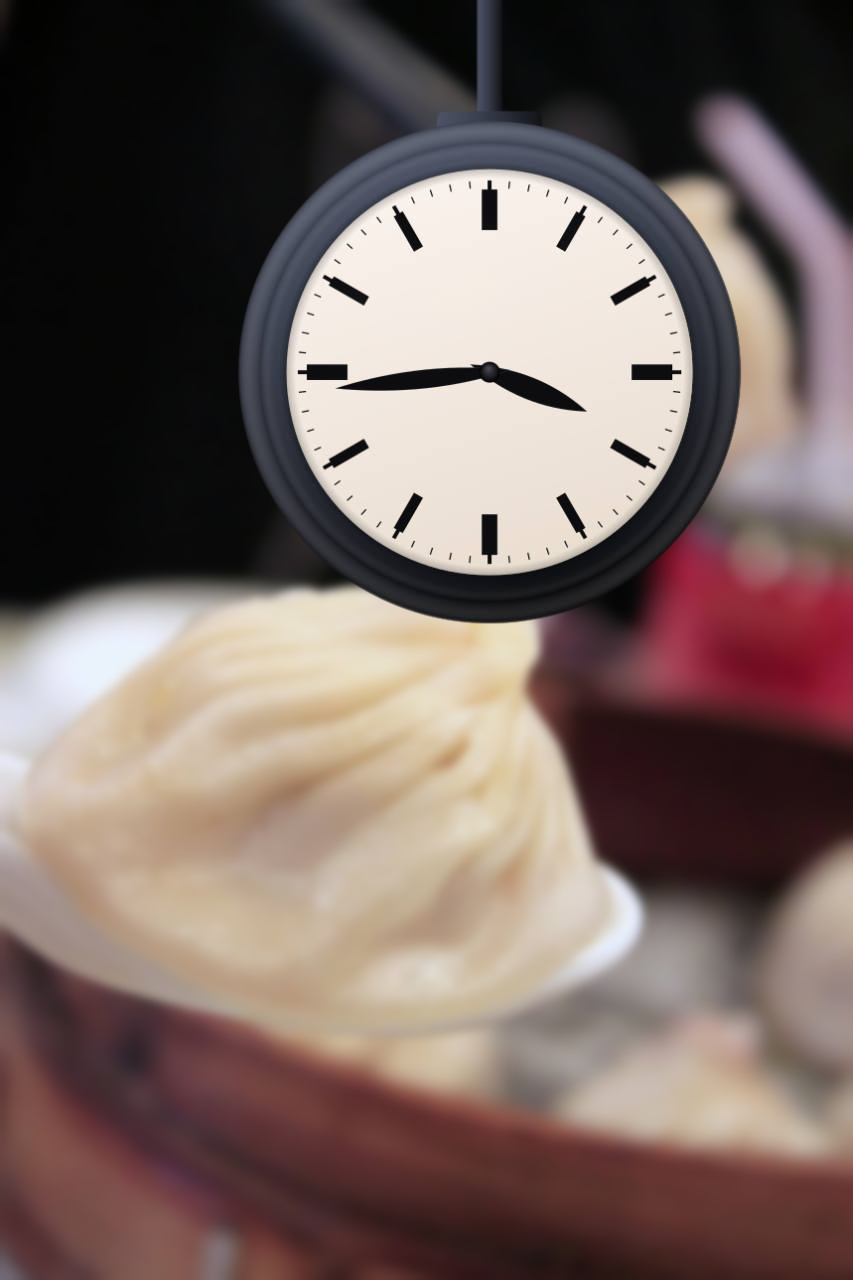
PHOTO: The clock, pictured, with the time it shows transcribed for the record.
3:44
